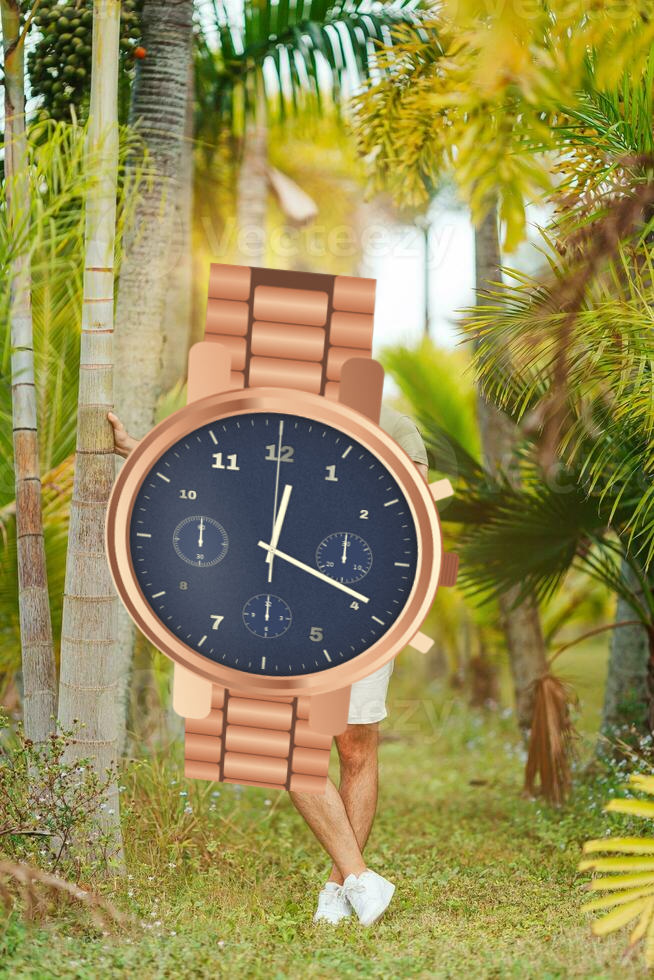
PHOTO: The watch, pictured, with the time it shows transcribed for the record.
12:19
